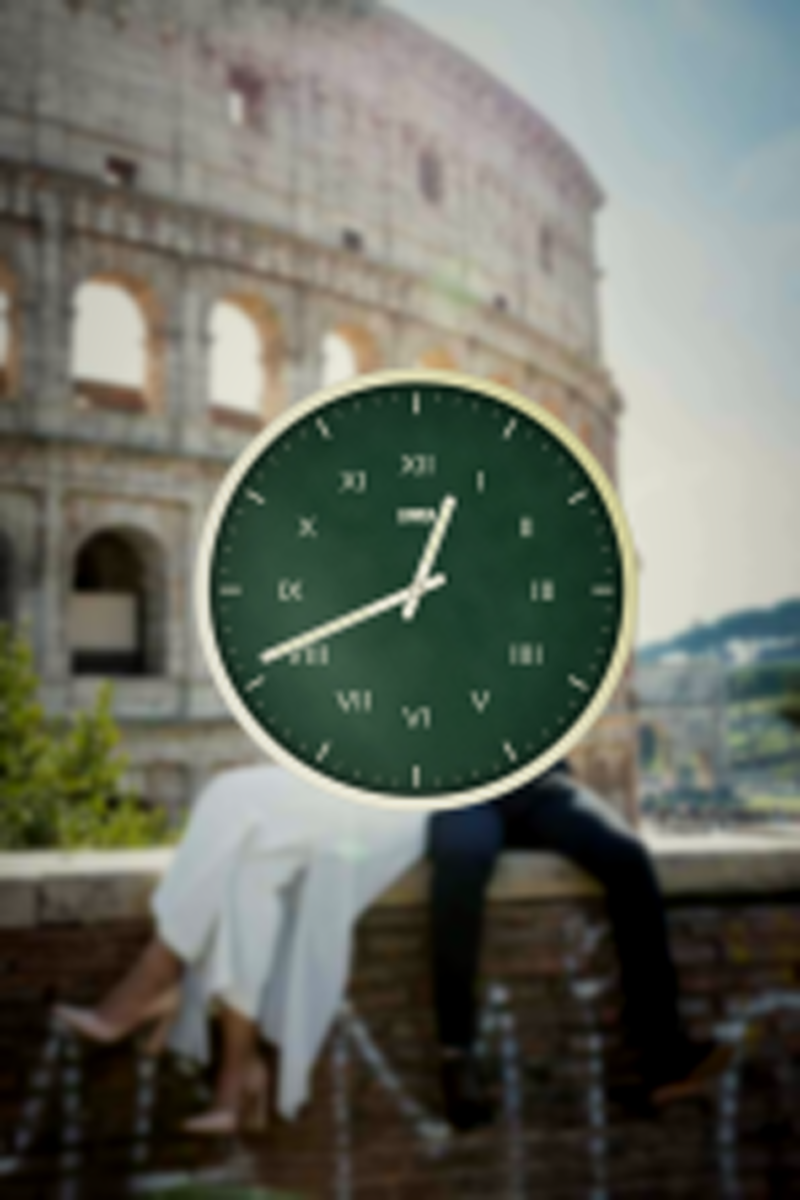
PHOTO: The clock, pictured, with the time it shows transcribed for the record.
12:41
